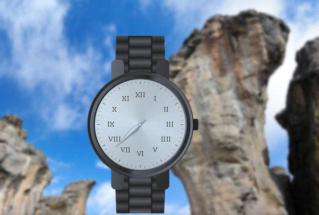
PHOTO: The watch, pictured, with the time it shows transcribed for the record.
7:38
